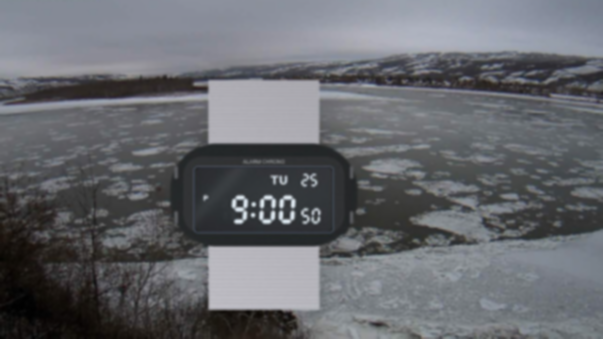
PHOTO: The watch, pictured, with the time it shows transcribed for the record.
9:00:50
